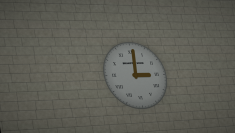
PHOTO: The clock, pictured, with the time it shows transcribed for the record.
3:01
